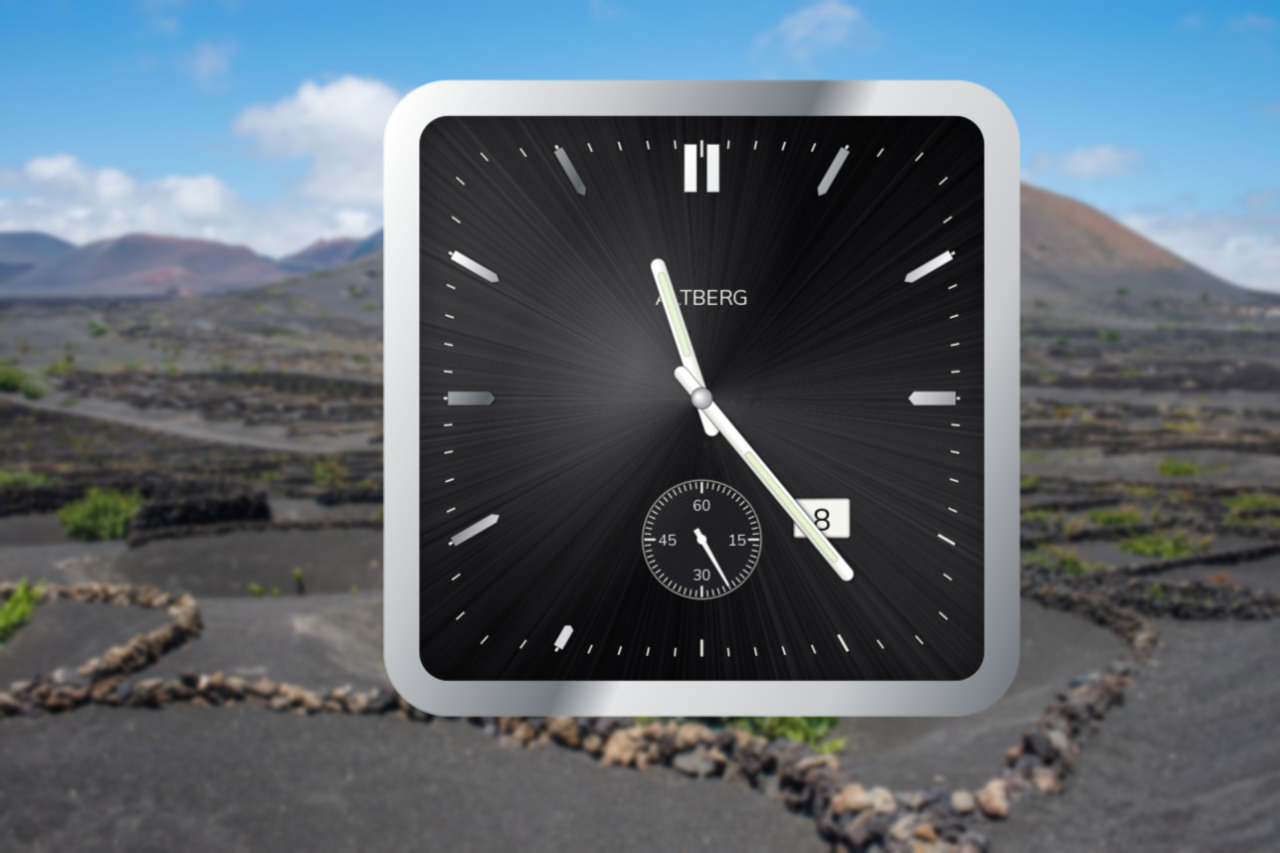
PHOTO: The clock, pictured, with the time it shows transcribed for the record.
11:23:25
